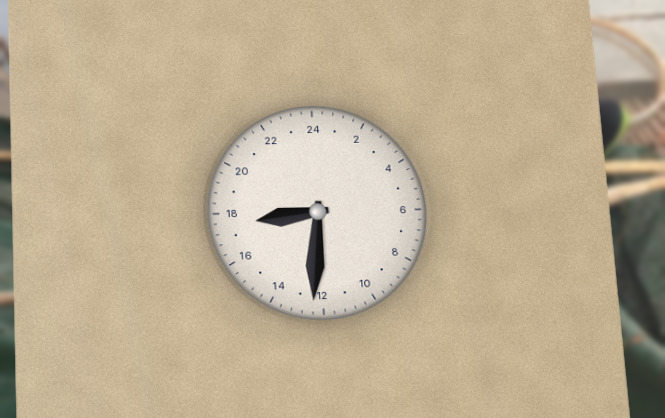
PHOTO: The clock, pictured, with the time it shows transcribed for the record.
17:31
